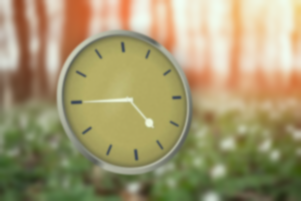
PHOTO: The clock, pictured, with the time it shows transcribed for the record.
4:45
